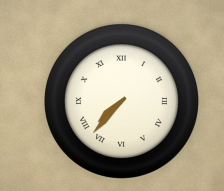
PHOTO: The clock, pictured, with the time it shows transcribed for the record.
7:37
